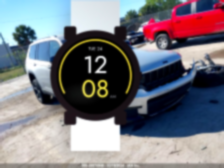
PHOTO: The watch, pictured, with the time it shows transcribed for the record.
12:08
